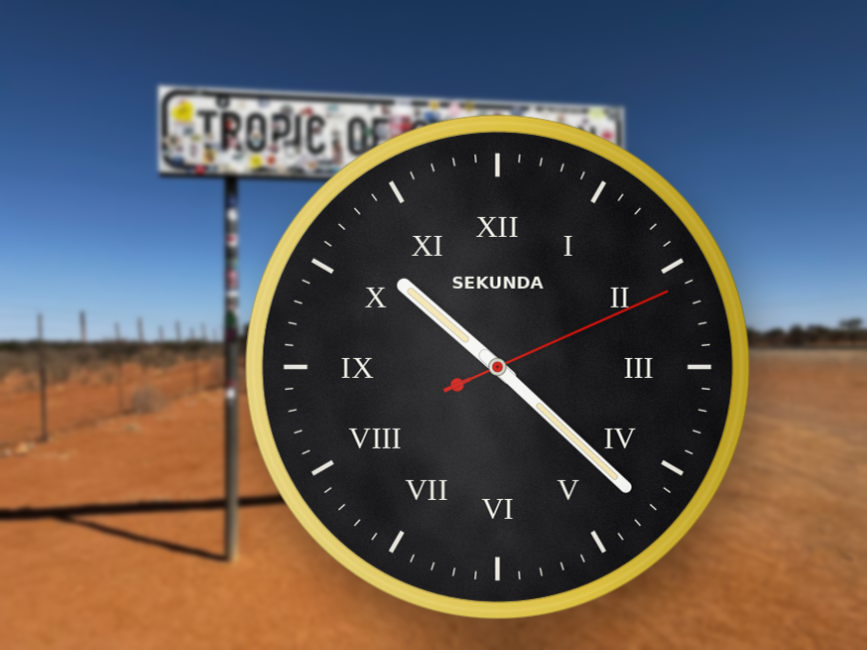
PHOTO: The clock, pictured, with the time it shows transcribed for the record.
10:22:11
